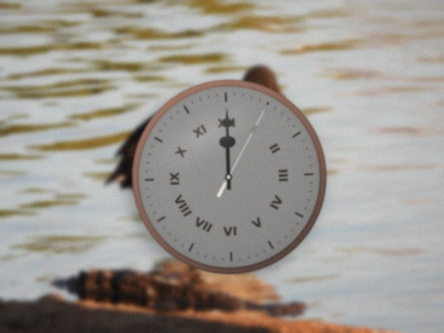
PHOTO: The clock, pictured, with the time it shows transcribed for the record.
12:00:05
